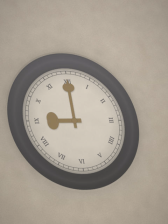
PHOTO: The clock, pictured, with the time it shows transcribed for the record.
9:00
